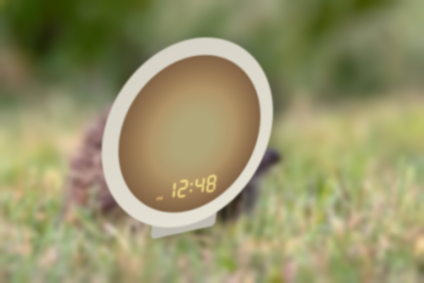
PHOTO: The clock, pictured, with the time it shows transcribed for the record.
12:48
